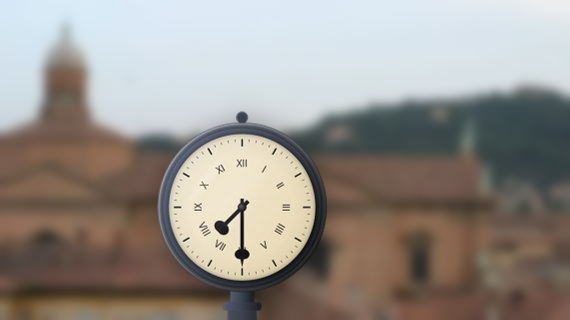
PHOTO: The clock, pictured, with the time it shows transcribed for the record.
7:30
